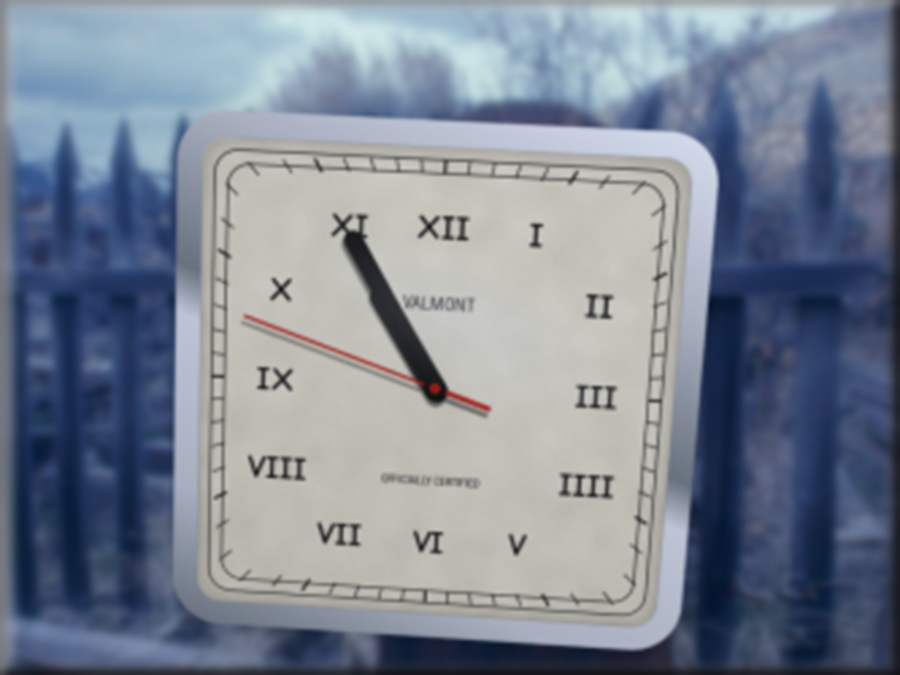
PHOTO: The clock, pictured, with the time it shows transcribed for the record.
10:54:48
